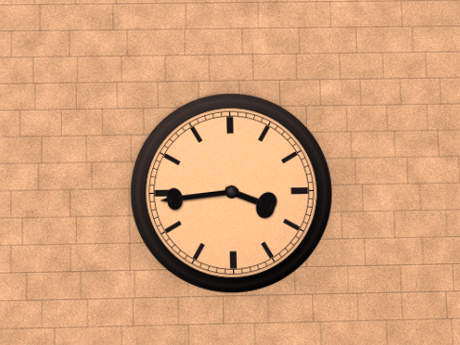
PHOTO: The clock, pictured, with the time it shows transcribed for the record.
3:44
